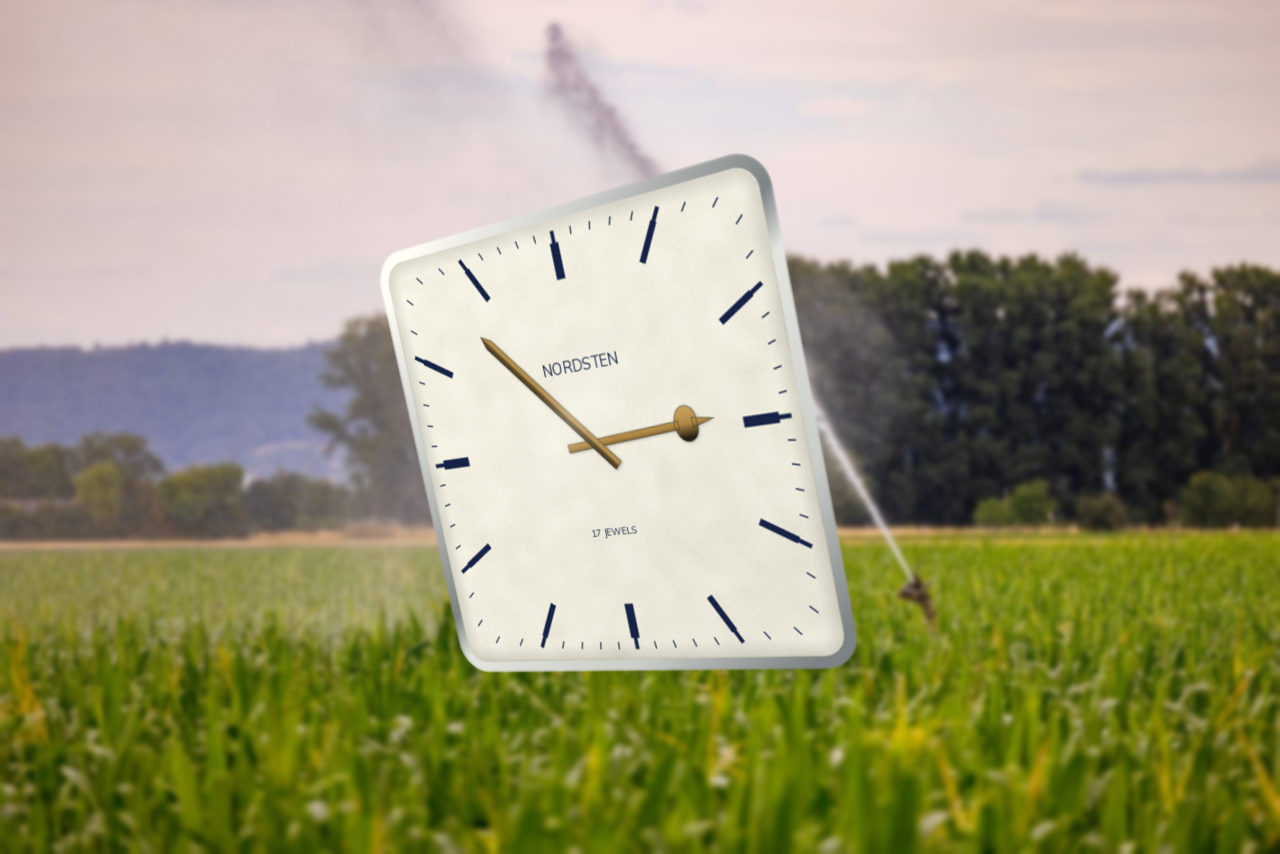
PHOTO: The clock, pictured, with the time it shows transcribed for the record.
2:53
